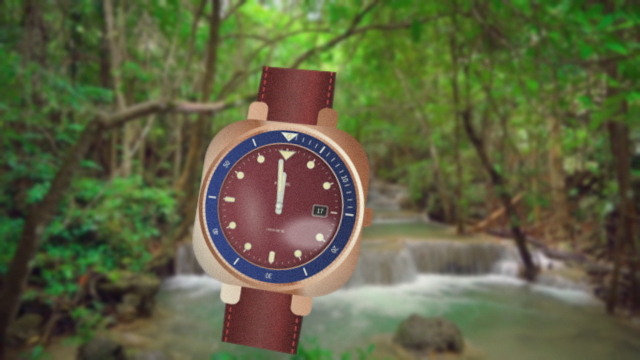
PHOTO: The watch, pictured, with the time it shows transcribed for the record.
11:59
